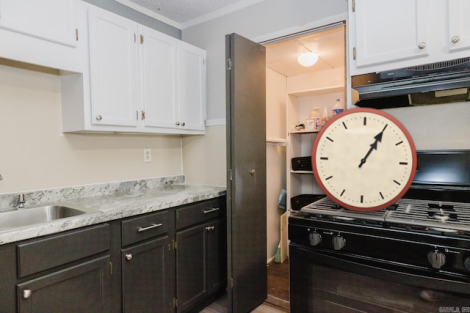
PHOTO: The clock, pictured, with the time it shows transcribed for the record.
1:05
